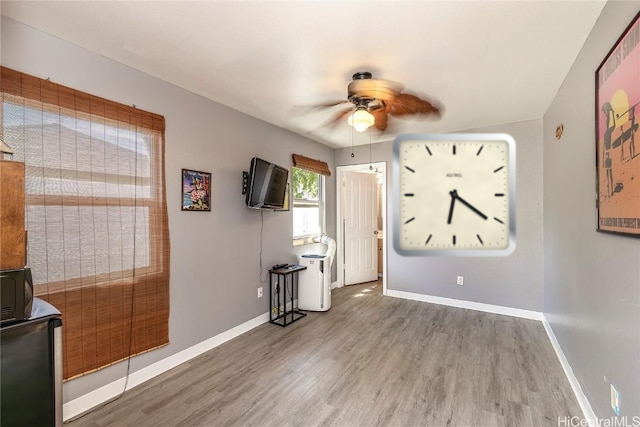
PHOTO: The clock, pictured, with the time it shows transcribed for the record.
6:21
